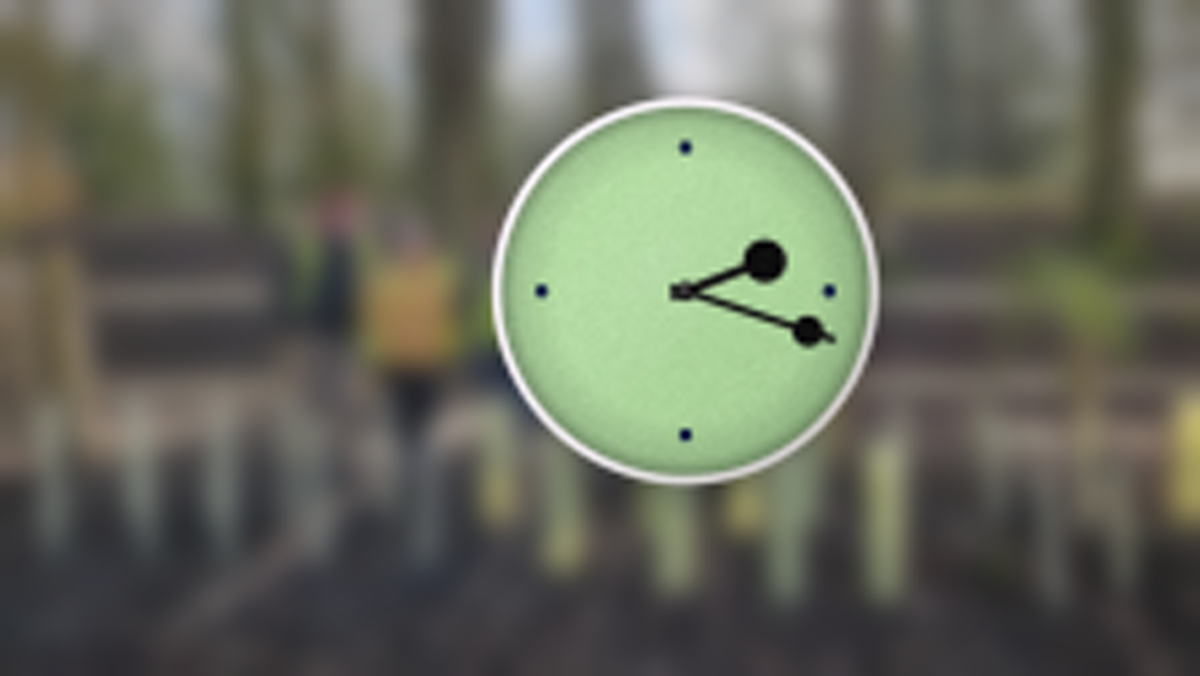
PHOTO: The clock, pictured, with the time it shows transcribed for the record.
2:18
